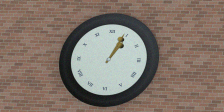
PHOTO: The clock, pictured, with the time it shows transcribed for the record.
1:04
